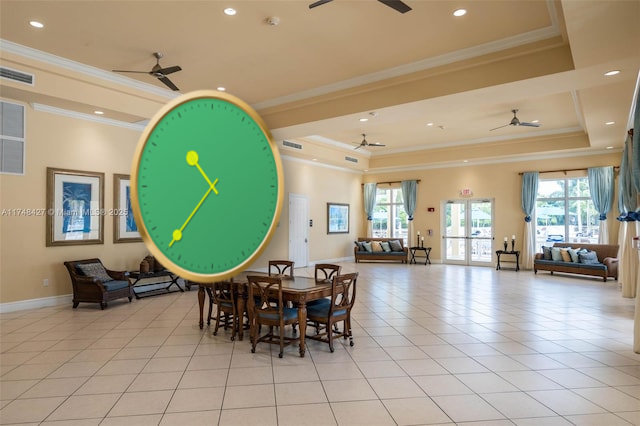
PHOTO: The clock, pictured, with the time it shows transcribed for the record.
10:37
